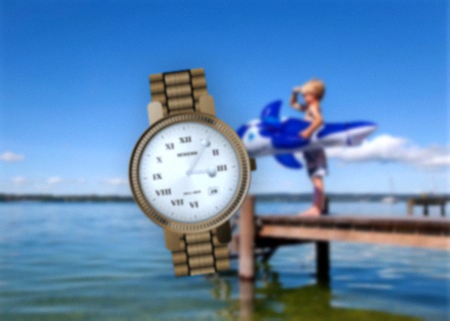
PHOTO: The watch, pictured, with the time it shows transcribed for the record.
3:06
